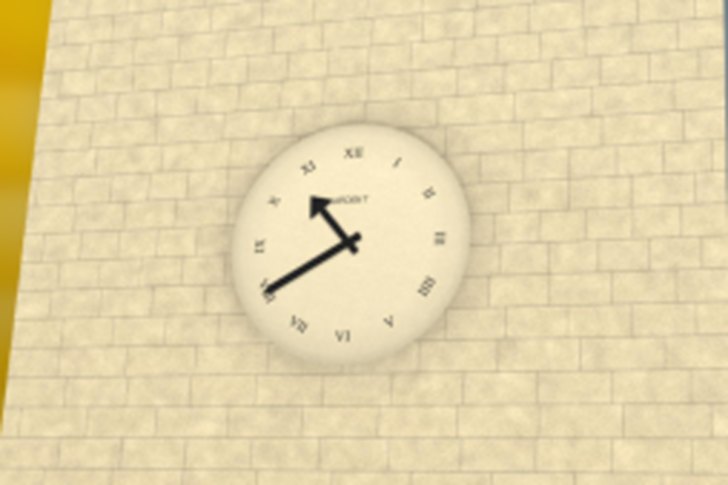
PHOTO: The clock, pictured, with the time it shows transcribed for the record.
10:40
